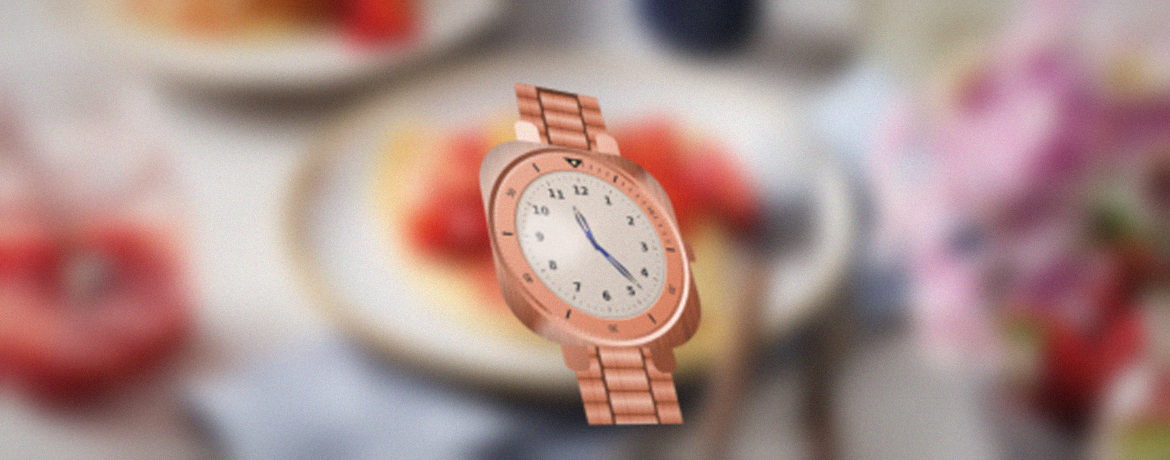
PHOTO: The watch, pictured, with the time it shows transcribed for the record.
11:23
